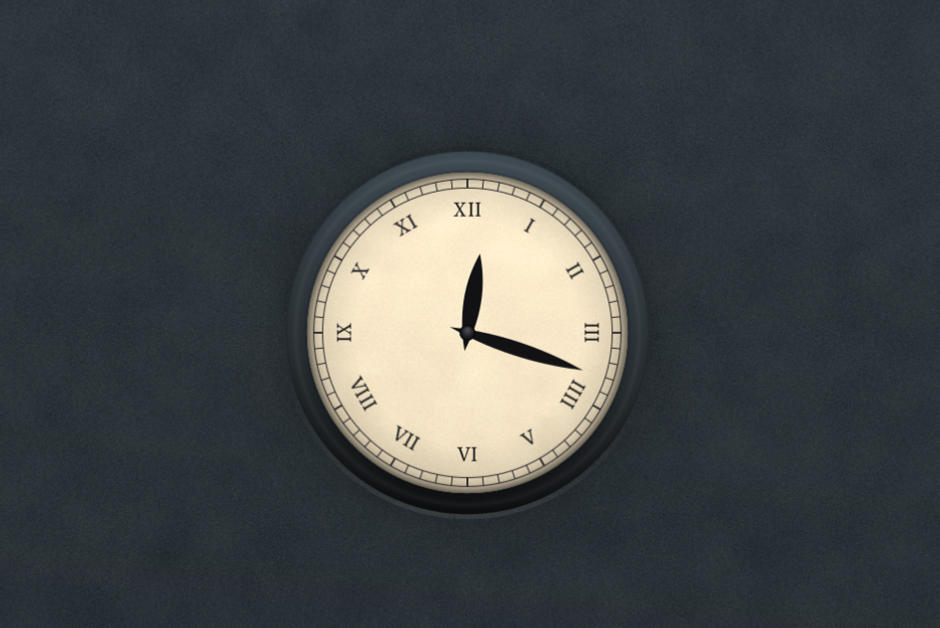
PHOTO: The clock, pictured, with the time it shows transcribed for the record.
12:18
